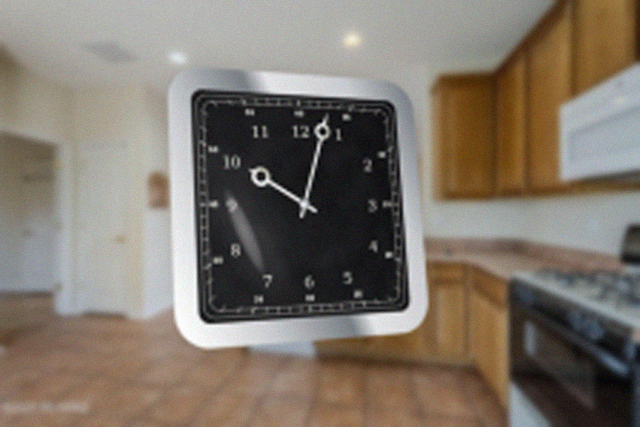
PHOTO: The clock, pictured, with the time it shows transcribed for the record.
10:03
